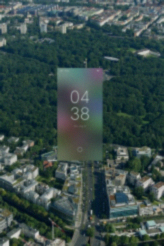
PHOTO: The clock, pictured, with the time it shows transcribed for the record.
4:38
